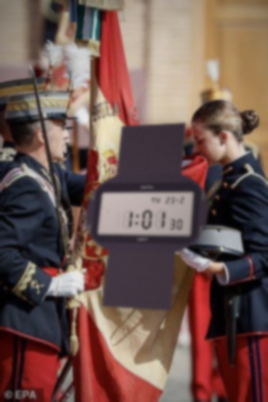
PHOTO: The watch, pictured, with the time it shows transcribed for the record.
1:01
